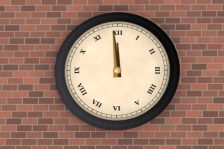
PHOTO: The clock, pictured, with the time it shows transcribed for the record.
11:59
